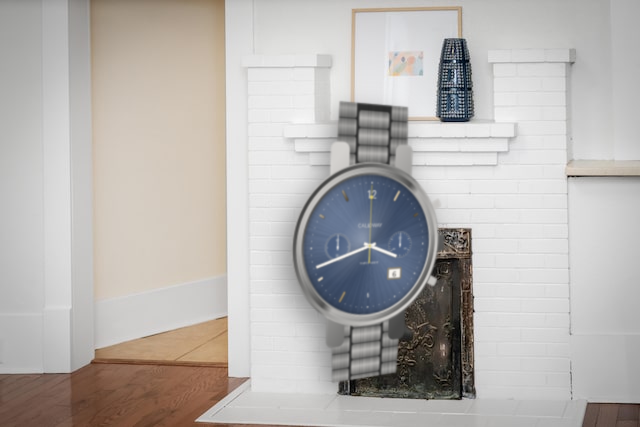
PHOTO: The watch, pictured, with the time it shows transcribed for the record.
3:42
